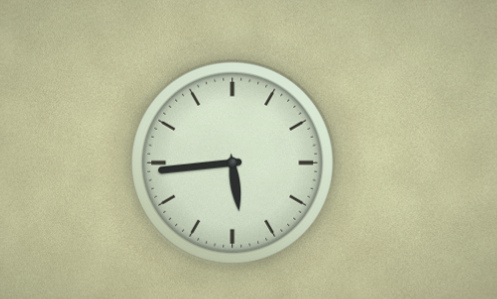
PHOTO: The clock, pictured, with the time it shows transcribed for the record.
5:44
